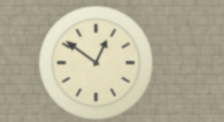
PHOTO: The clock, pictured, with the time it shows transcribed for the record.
12:51
